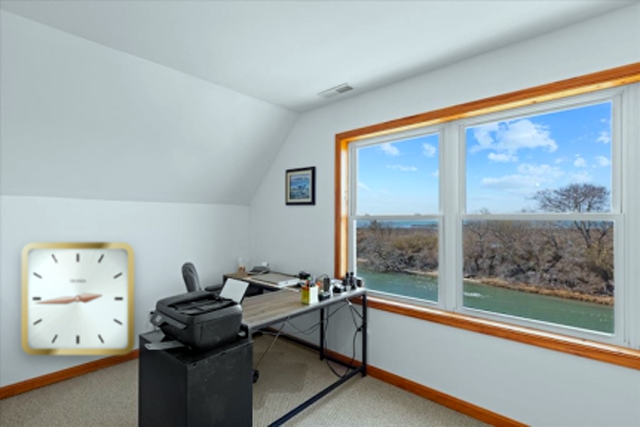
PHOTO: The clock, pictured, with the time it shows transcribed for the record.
2:44
